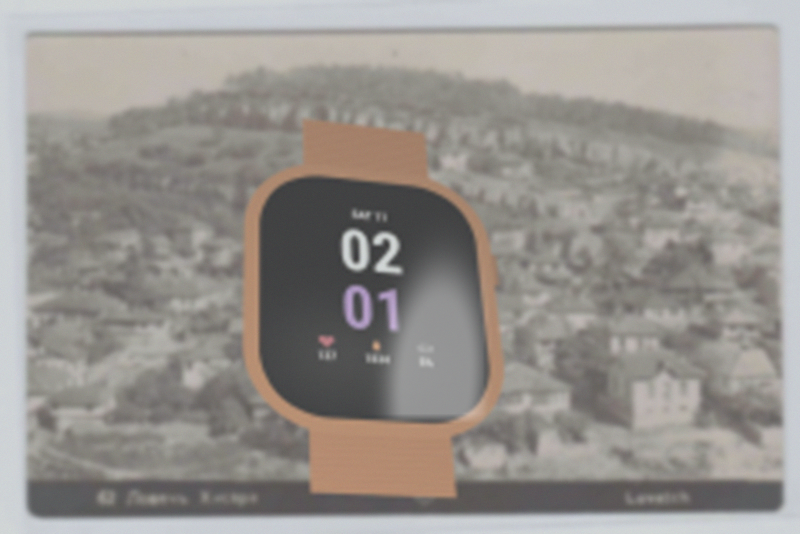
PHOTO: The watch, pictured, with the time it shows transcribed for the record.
2:01
